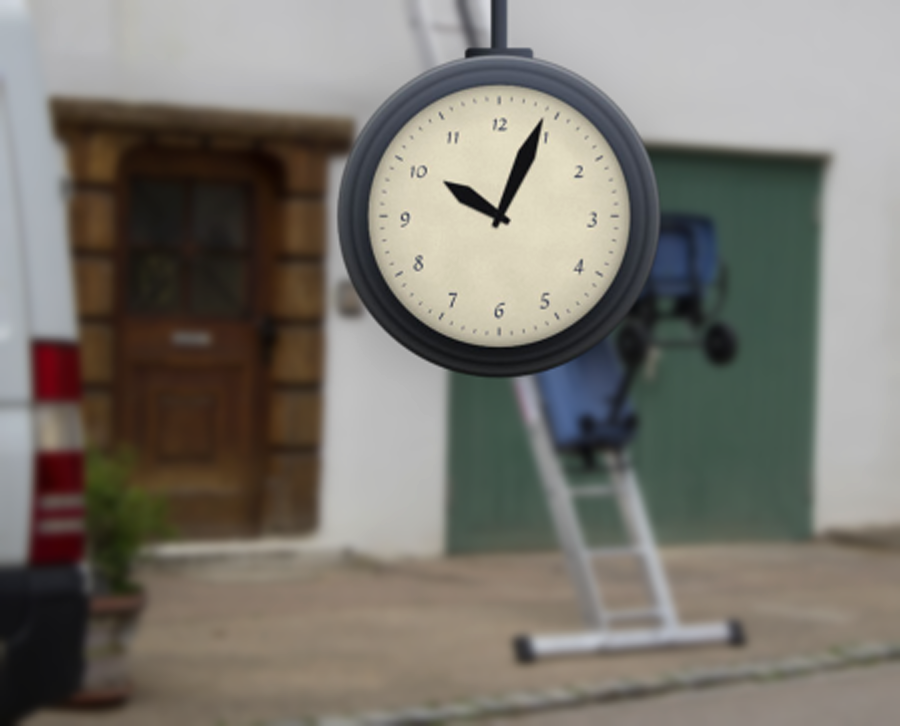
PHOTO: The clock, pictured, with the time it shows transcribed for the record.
10:04
